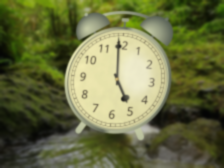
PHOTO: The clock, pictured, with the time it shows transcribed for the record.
4:59
